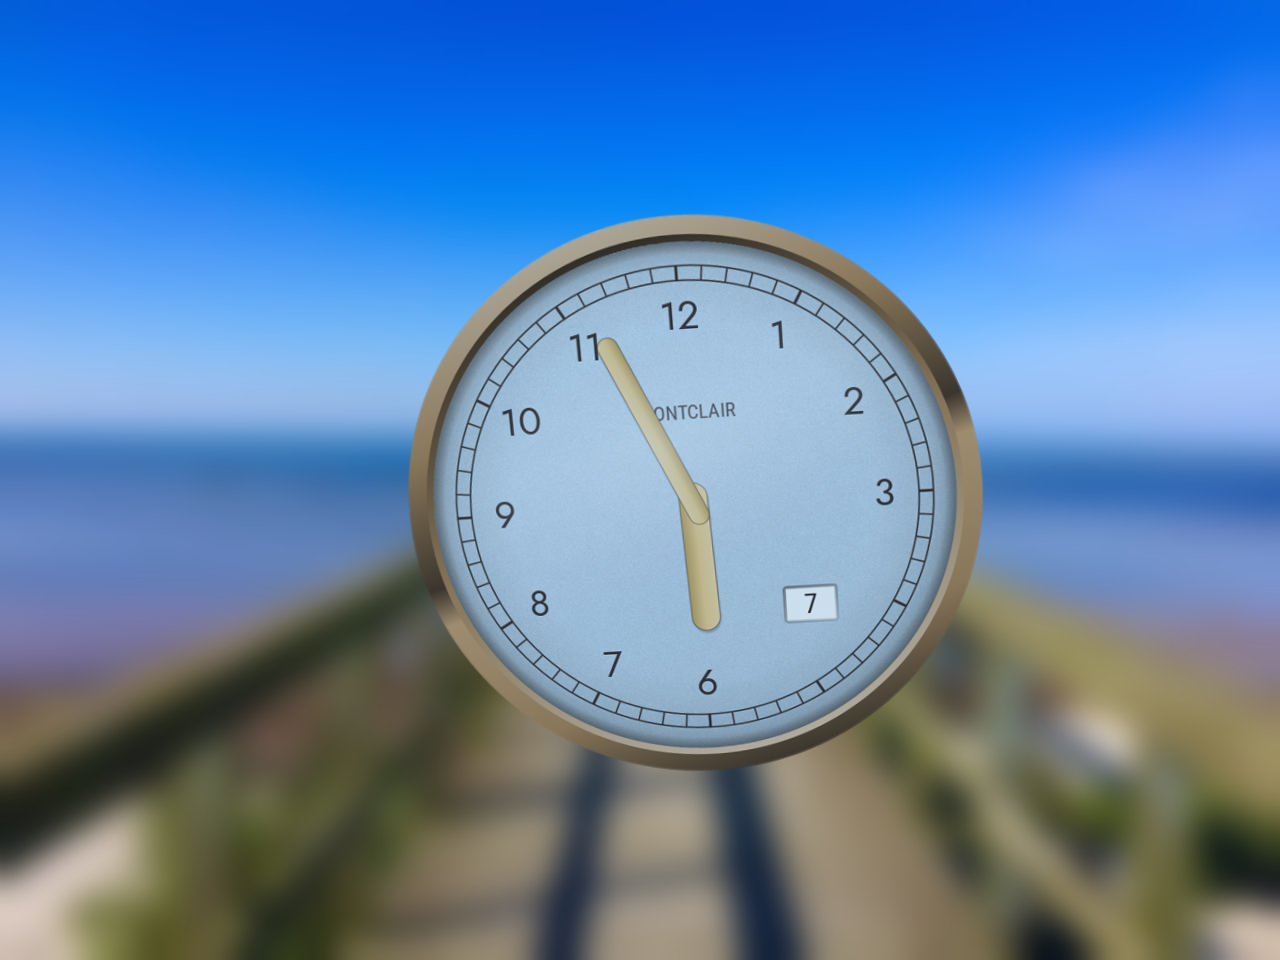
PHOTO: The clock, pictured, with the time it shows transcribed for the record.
5:56
